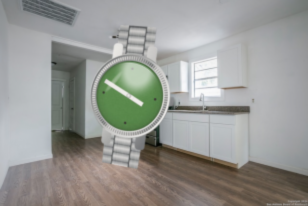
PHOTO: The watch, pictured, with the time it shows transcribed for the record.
3:49
